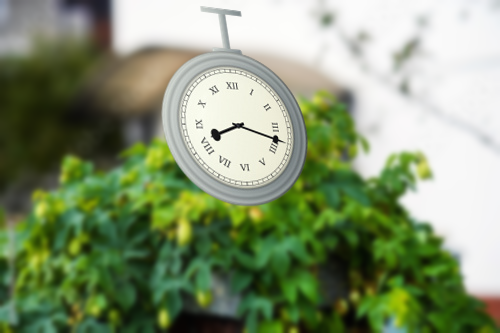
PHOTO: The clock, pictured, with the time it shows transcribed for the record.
8:18
